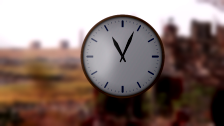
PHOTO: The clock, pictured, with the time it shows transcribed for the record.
11:04
